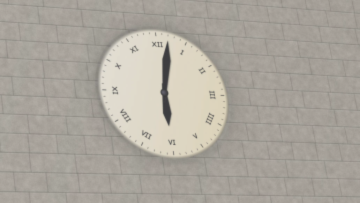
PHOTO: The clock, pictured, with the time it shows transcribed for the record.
6:02
